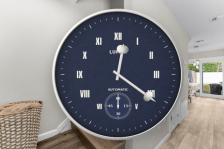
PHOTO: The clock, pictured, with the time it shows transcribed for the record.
12:21
